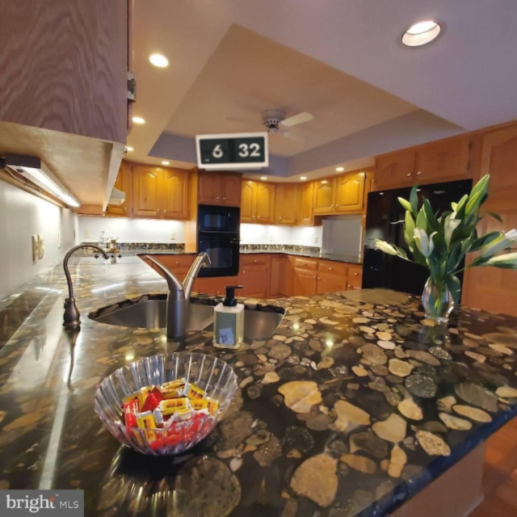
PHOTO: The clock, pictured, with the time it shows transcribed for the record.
6:32
